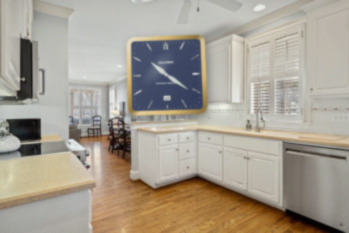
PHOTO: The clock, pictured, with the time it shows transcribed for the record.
10:21
